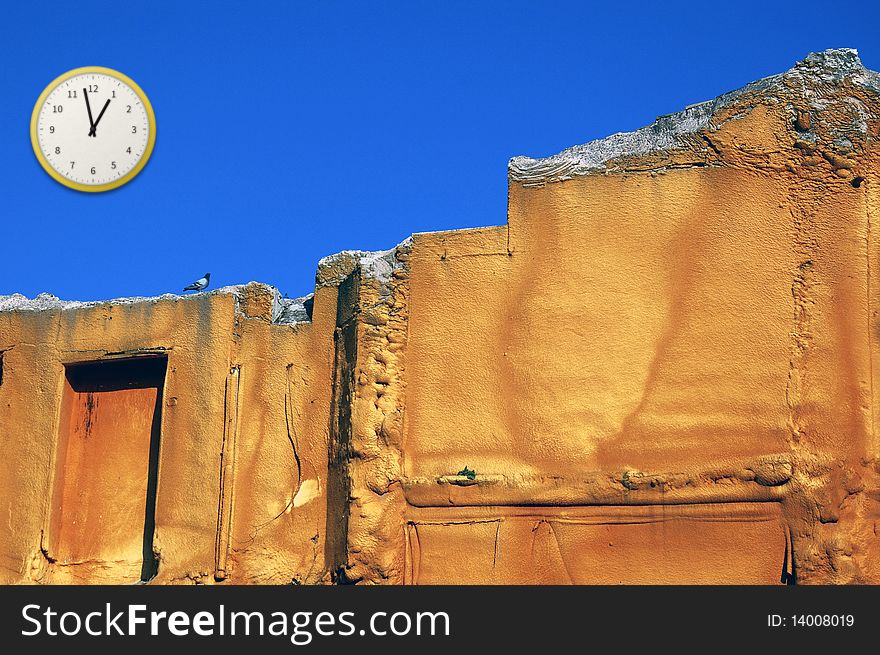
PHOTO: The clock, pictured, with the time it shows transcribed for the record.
12:58
